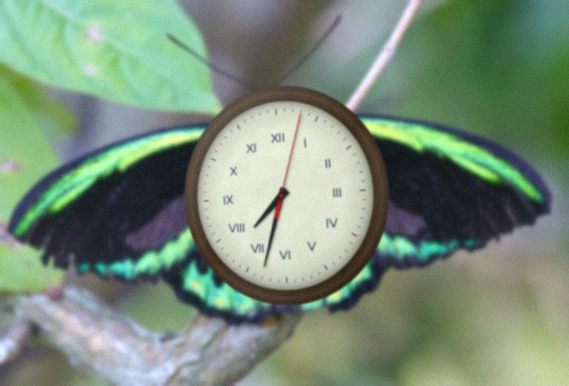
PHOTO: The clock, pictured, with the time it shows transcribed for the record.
7:33:03
